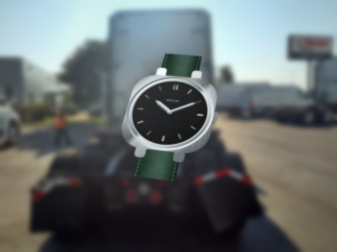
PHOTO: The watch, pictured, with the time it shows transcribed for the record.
10:10
